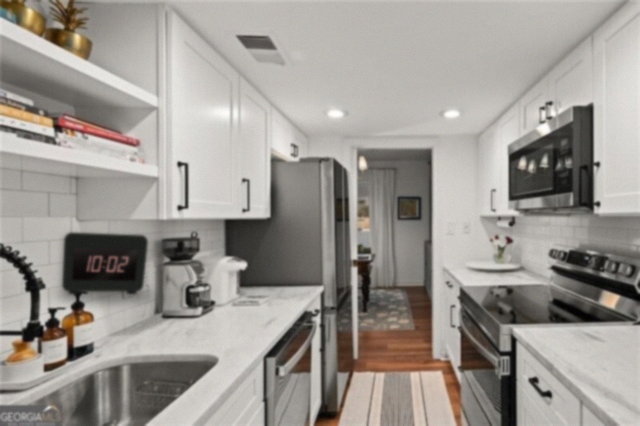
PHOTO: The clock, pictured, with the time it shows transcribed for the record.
10:02
